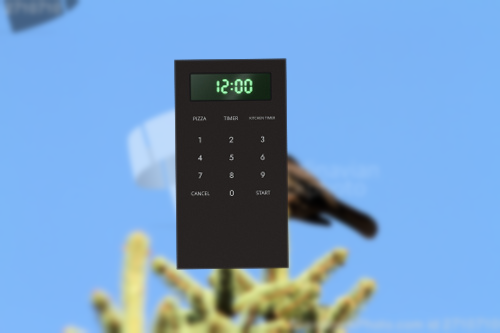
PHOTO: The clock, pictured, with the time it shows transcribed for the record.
12:00
